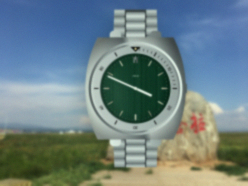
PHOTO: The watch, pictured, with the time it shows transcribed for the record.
3:49
